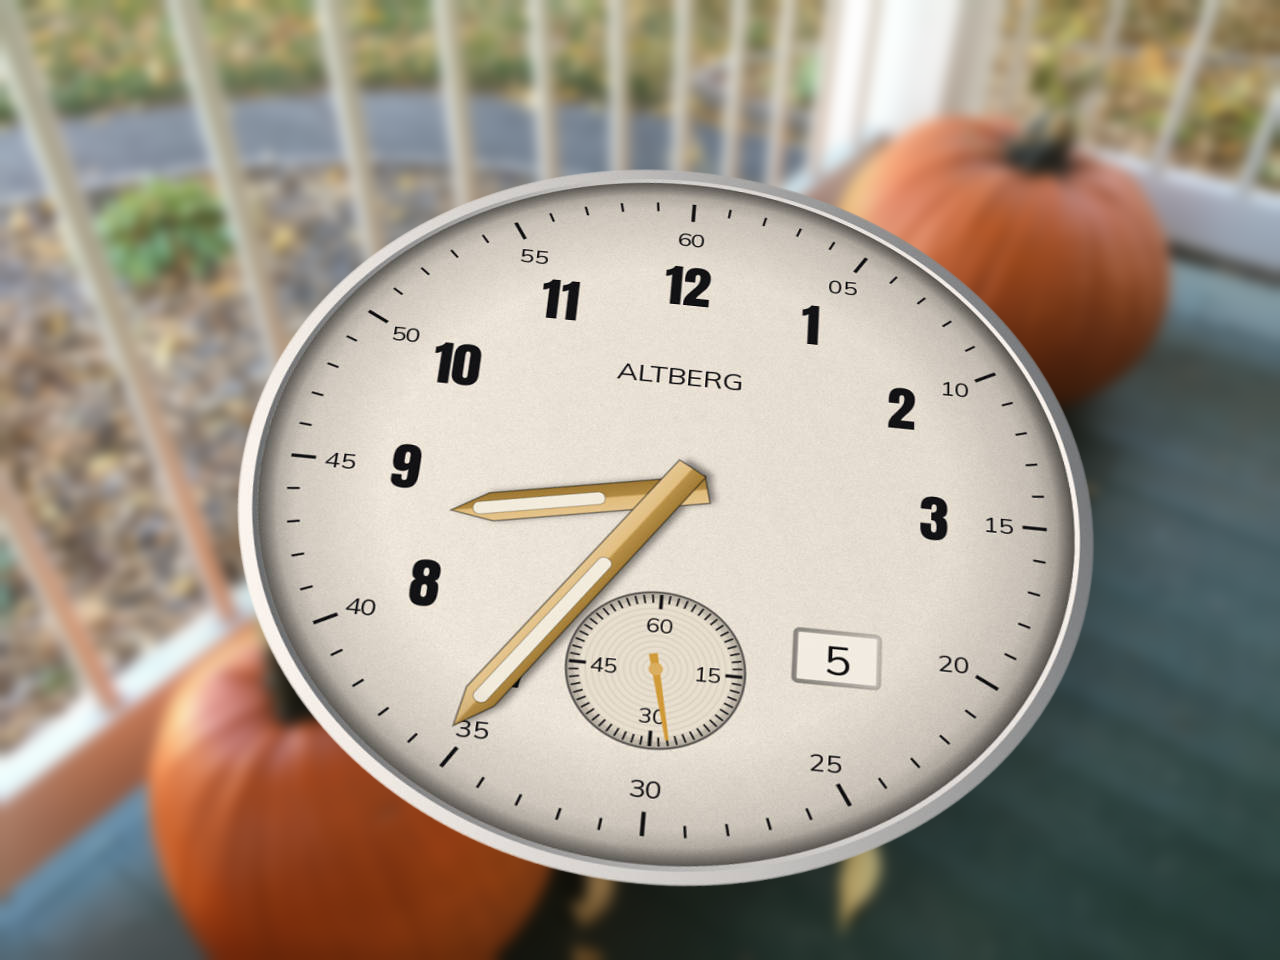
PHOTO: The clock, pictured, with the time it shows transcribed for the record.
8:35:28
